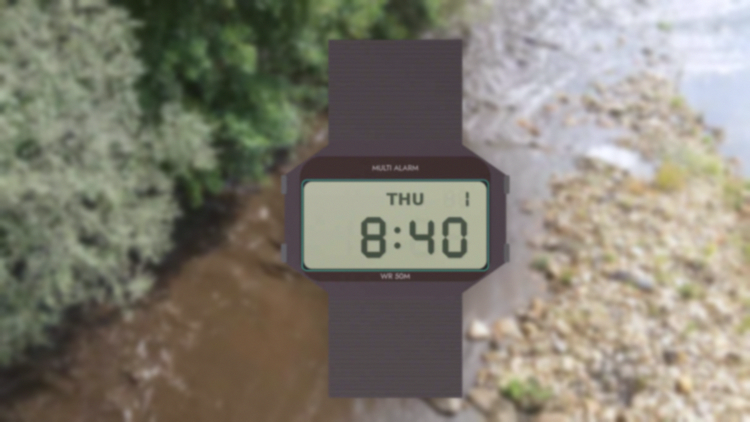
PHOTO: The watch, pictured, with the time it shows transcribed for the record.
8:40
